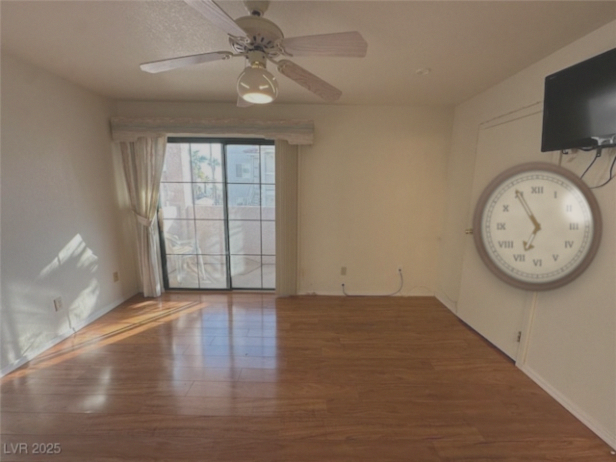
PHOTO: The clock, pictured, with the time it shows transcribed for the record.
6:55
